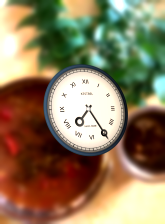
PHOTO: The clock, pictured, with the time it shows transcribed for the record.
7:25
